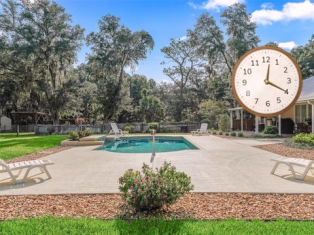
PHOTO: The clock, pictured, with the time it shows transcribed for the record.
12:20
